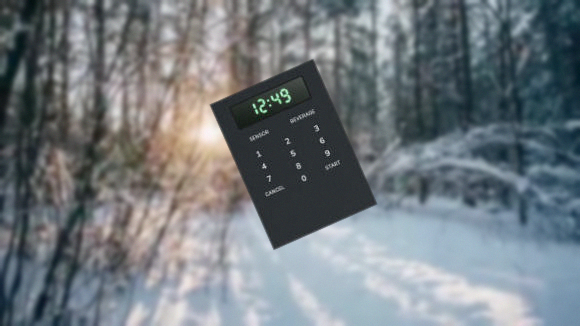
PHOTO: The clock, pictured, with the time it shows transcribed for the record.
12:49
